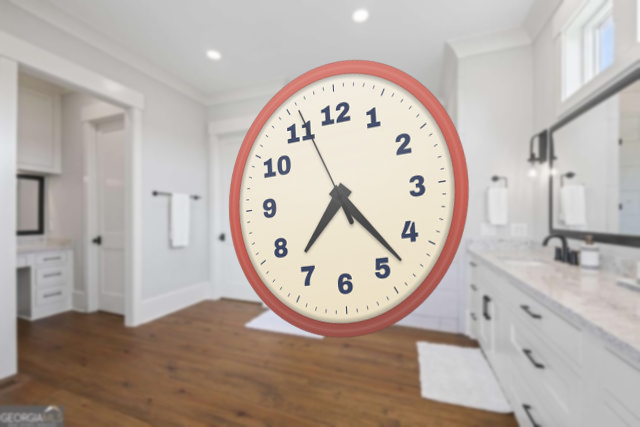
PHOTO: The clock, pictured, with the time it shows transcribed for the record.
7:22:56
